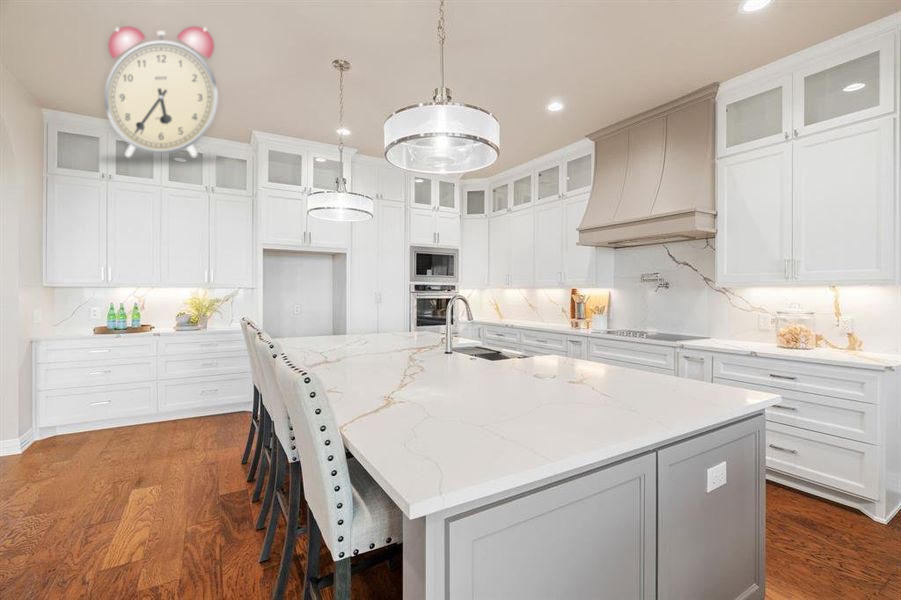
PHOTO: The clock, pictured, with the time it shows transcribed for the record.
5:36
